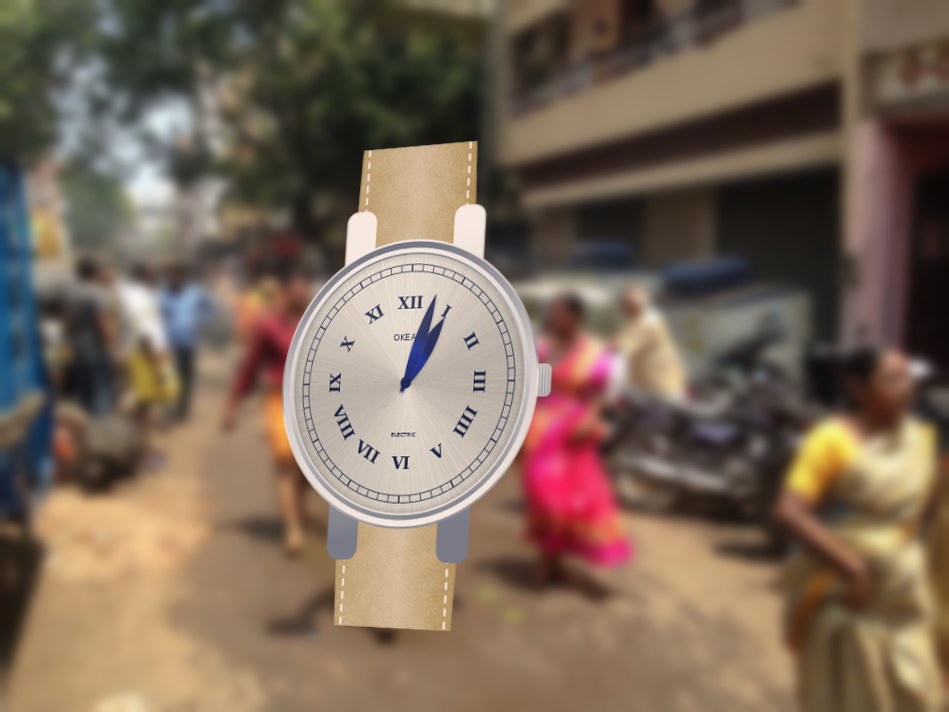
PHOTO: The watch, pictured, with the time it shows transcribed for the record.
1:03
